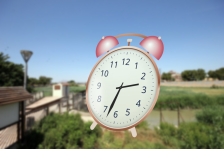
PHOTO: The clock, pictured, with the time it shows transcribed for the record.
2:33
